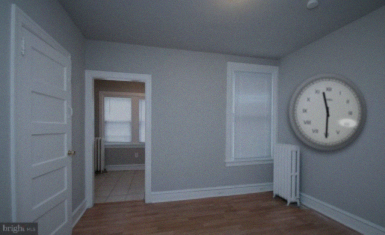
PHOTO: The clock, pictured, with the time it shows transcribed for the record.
11:30
